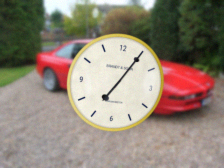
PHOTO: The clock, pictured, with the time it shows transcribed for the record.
7:05
